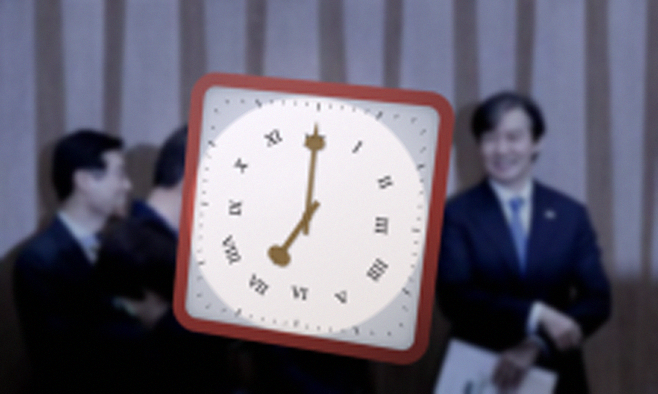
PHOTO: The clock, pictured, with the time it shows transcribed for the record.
7:00
